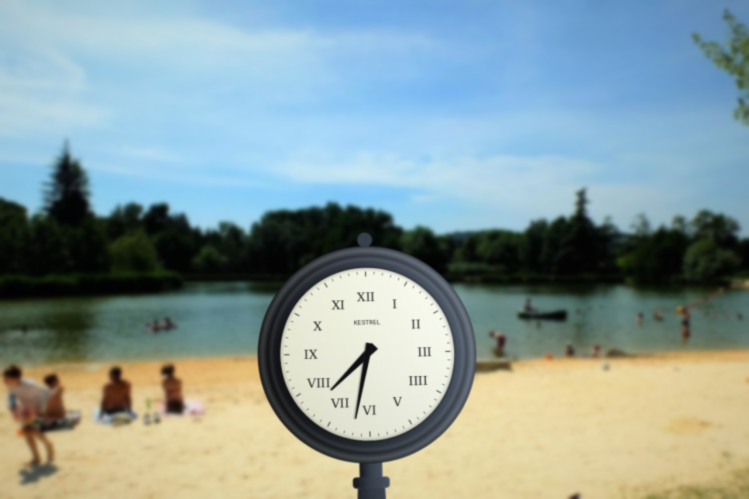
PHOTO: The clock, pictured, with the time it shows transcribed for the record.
7:32
